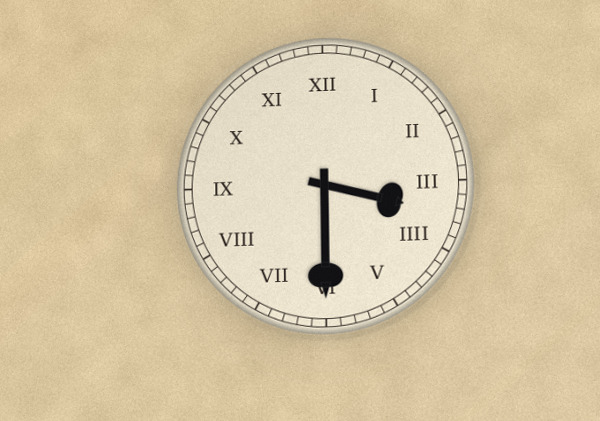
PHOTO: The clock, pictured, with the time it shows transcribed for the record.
3:30
